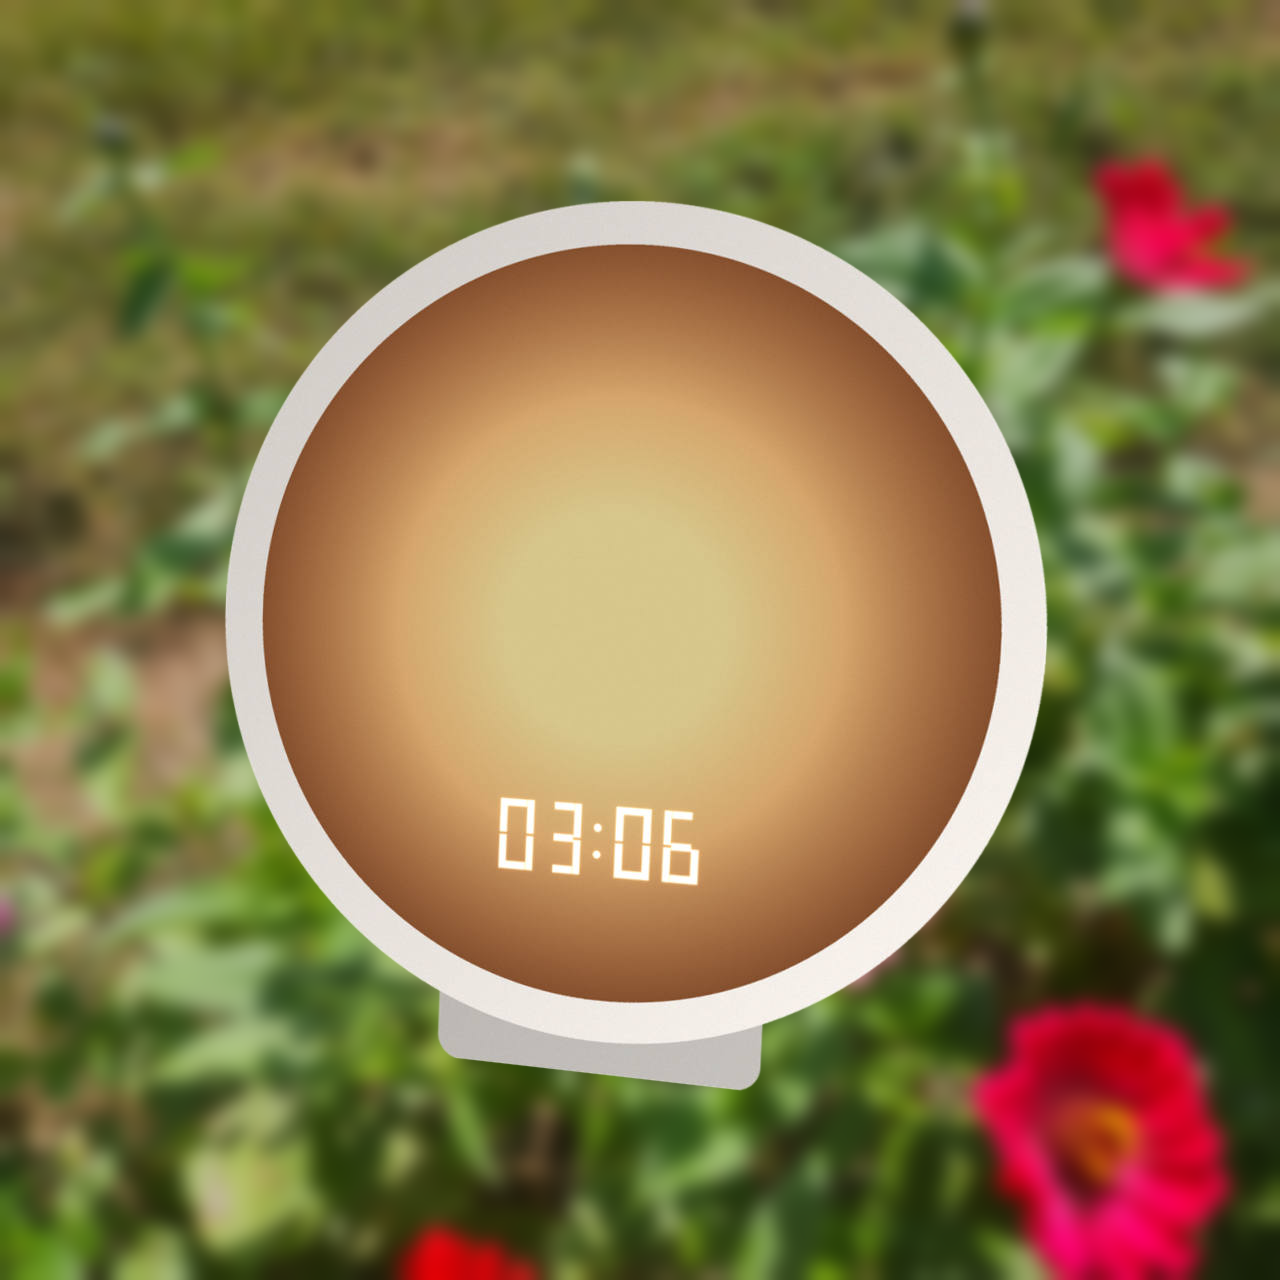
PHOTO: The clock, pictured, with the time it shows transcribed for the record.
3:06
